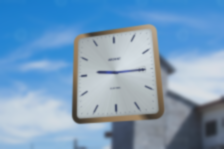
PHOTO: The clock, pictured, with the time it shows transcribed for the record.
9:15
